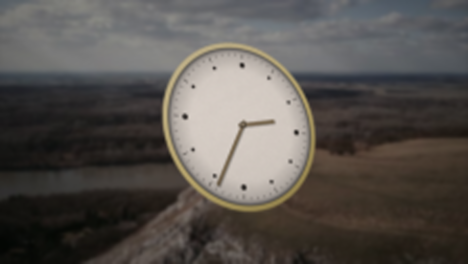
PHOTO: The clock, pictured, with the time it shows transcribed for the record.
2:34
